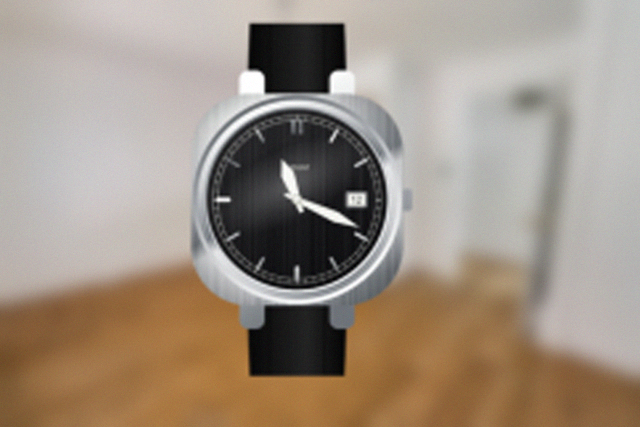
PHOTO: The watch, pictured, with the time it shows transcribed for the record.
11:19
